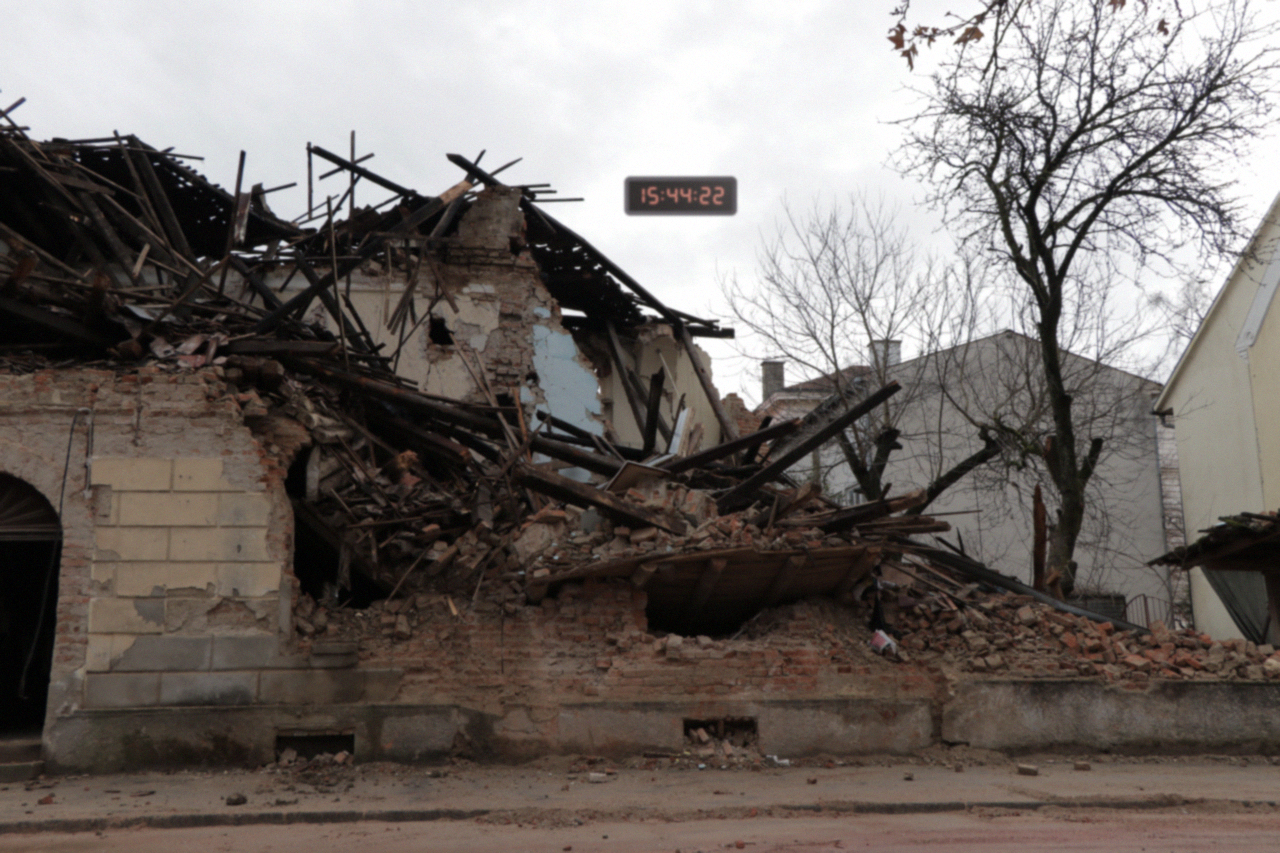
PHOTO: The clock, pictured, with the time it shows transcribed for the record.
15:44:22
